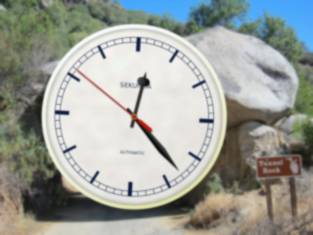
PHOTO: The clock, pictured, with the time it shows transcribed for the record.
12:22:51
